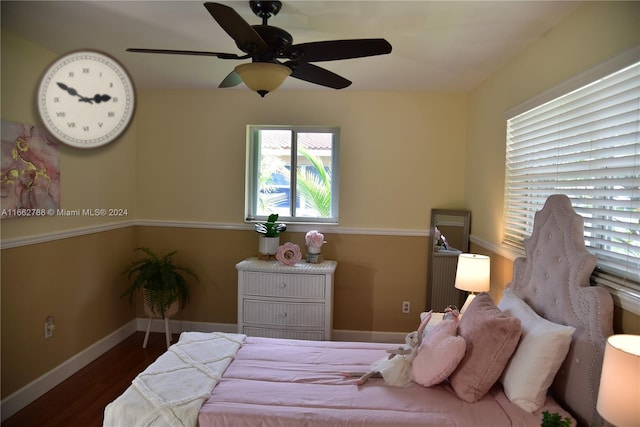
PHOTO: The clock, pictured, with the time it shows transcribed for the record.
2:50
